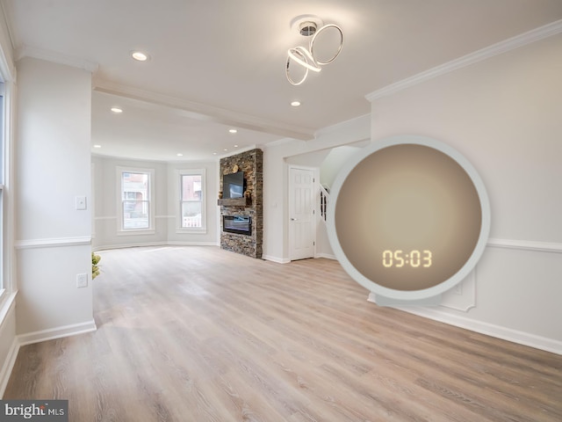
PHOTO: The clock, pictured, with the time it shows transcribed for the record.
5:03
